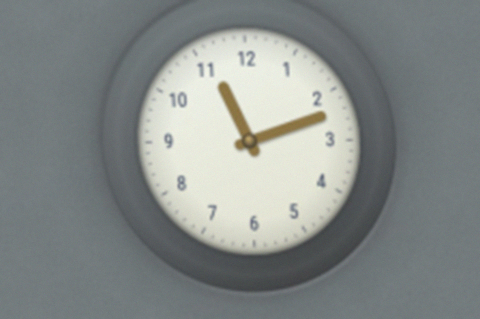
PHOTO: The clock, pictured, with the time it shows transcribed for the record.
11:12
